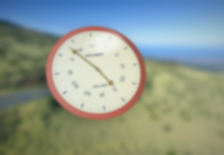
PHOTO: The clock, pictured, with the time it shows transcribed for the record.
4:53
